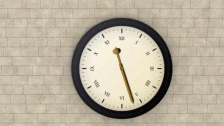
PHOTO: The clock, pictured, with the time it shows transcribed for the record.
11:27
